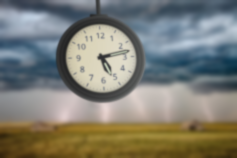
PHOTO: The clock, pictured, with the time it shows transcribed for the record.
5:13
